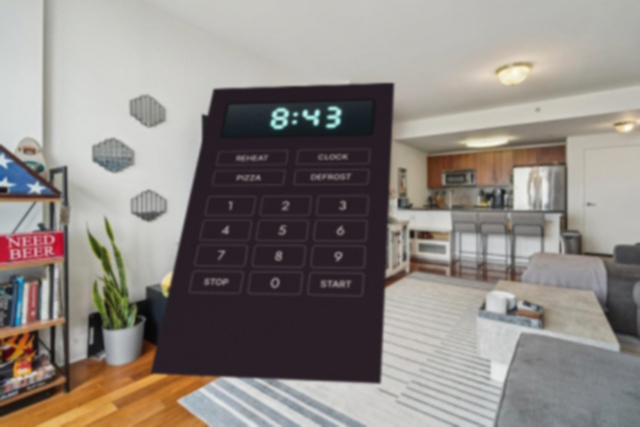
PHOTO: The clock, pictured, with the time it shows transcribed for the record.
8:43
